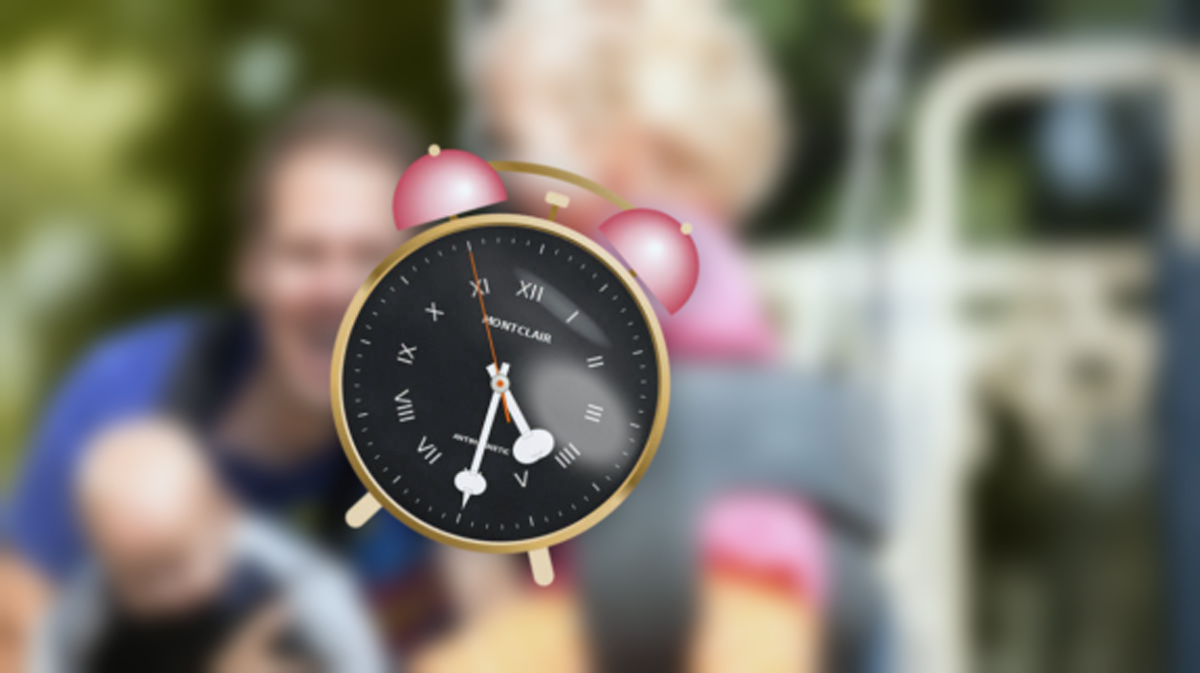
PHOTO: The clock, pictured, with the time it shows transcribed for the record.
4:29:55
